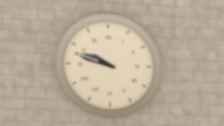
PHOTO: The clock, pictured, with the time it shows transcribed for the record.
9:48
